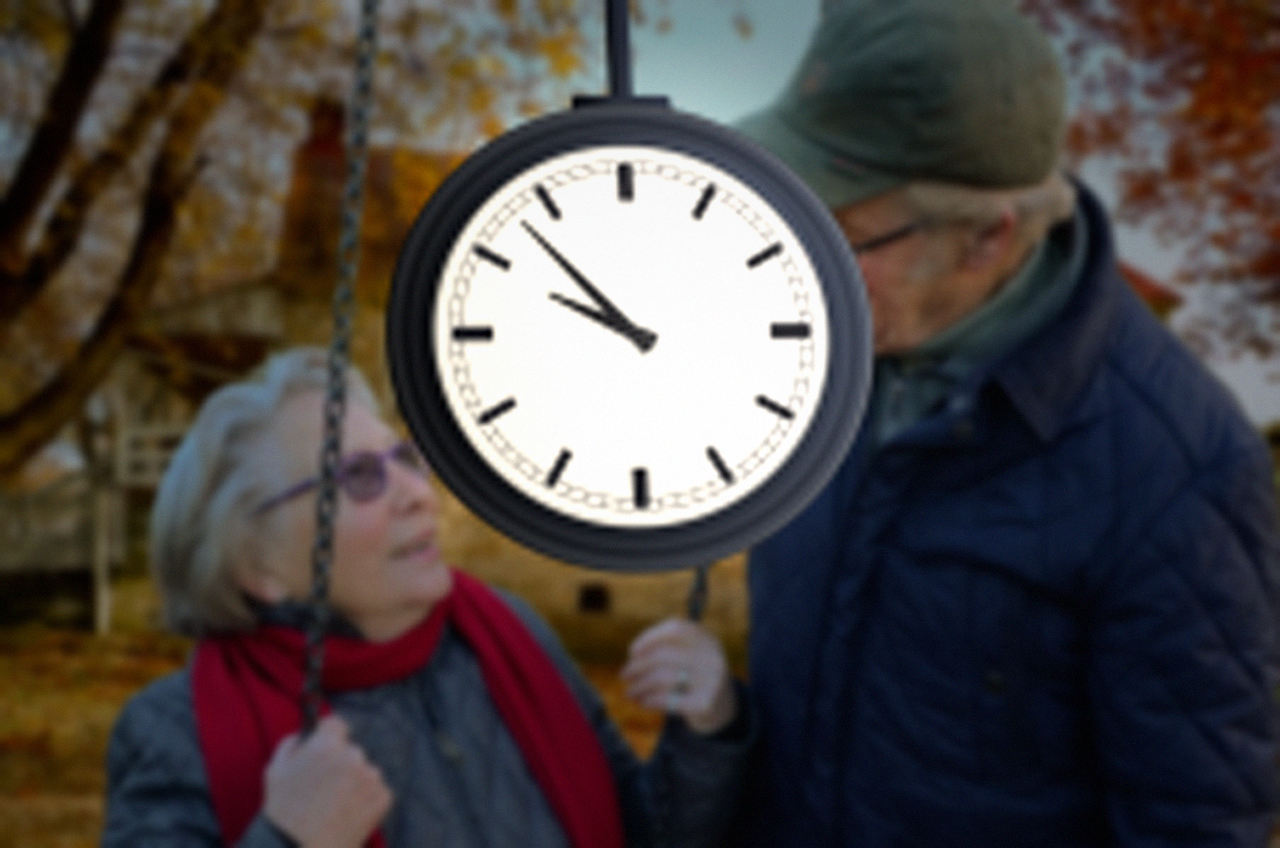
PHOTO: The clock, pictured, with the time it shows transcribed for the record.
9:53
